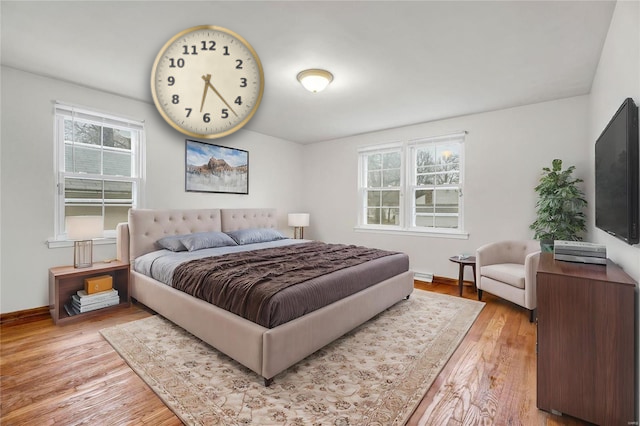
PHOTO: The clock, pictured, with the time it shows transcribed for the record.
6:23
